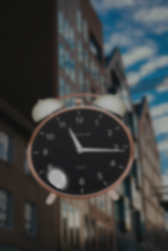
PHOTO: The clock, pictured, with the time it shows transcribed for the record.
11:16
